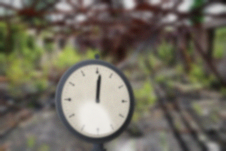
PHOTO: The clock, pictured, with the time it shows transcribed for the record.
12:01
